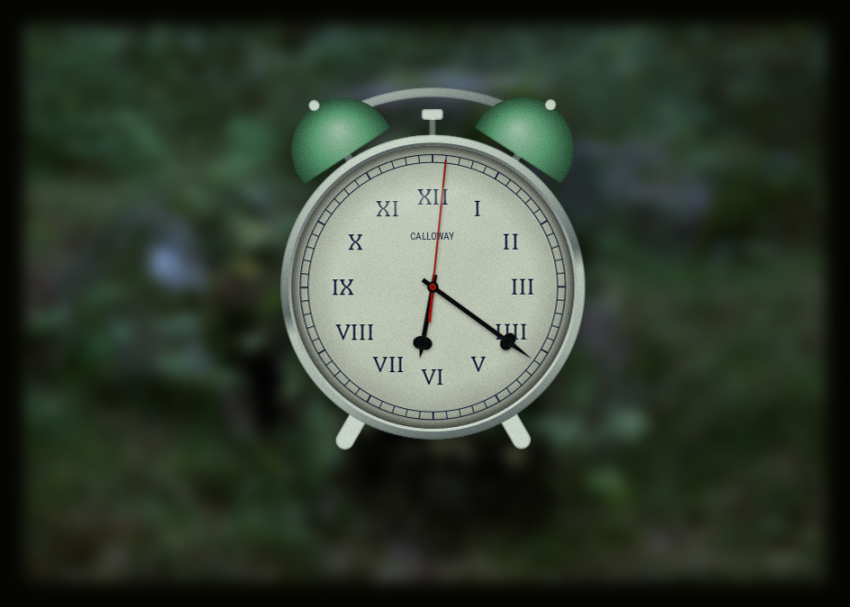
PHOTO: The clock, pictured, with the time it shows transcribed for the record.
6:21:01
